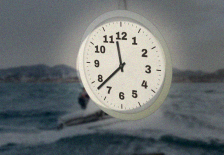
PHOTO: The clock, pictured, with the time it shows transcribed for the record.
11:38
